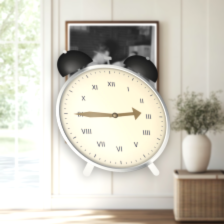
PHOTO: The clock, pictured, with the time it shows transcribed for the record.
2:45
